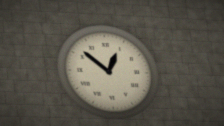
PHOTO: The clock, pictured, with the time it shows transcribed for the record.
12:52
